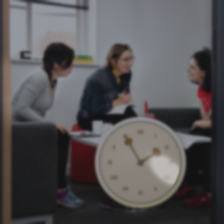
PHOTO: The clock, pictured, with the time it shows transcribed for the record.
1:55
